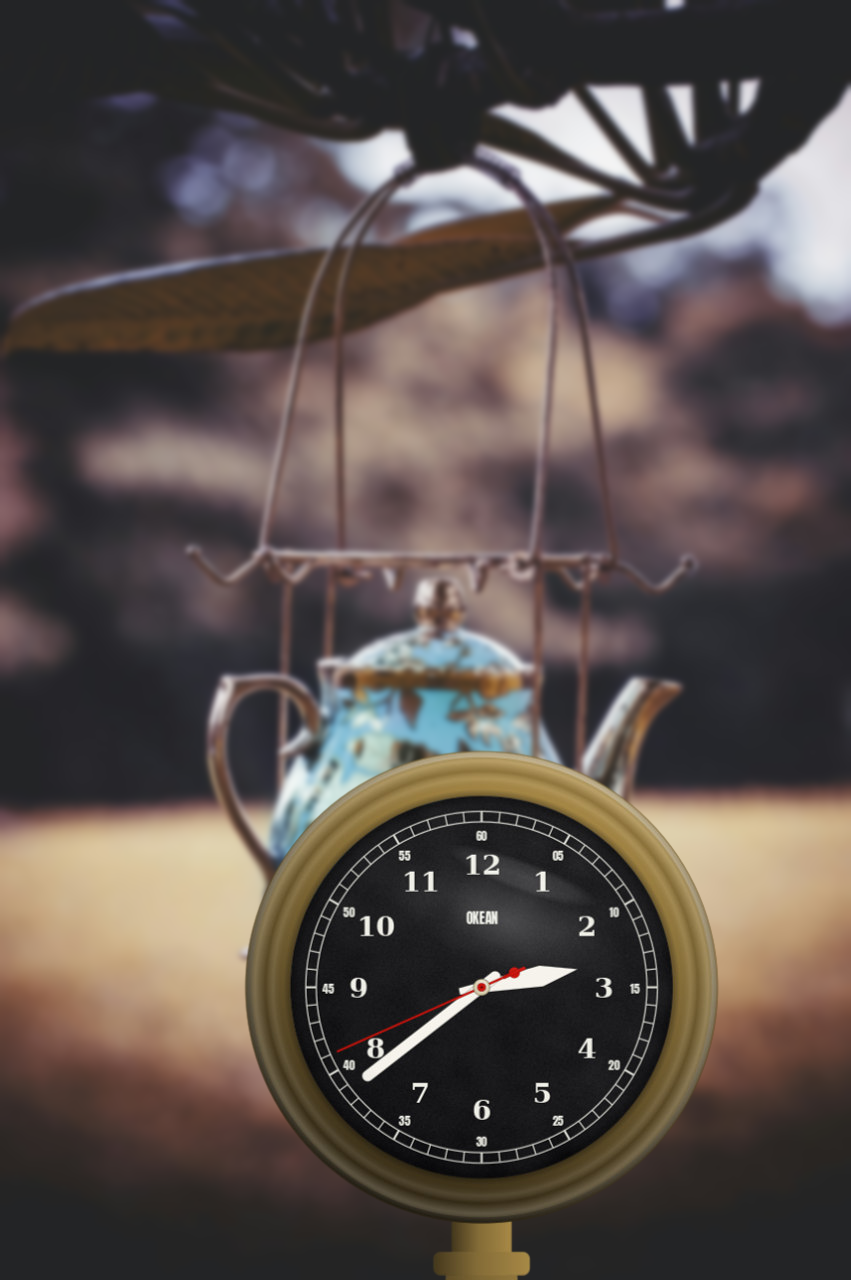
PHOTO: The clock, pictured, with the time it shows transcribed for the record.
2:38:41
